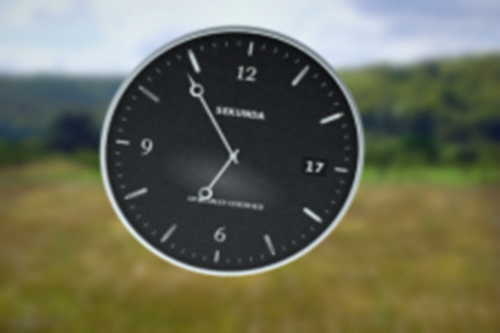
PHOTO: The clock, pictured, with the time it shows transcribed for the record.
6:54
